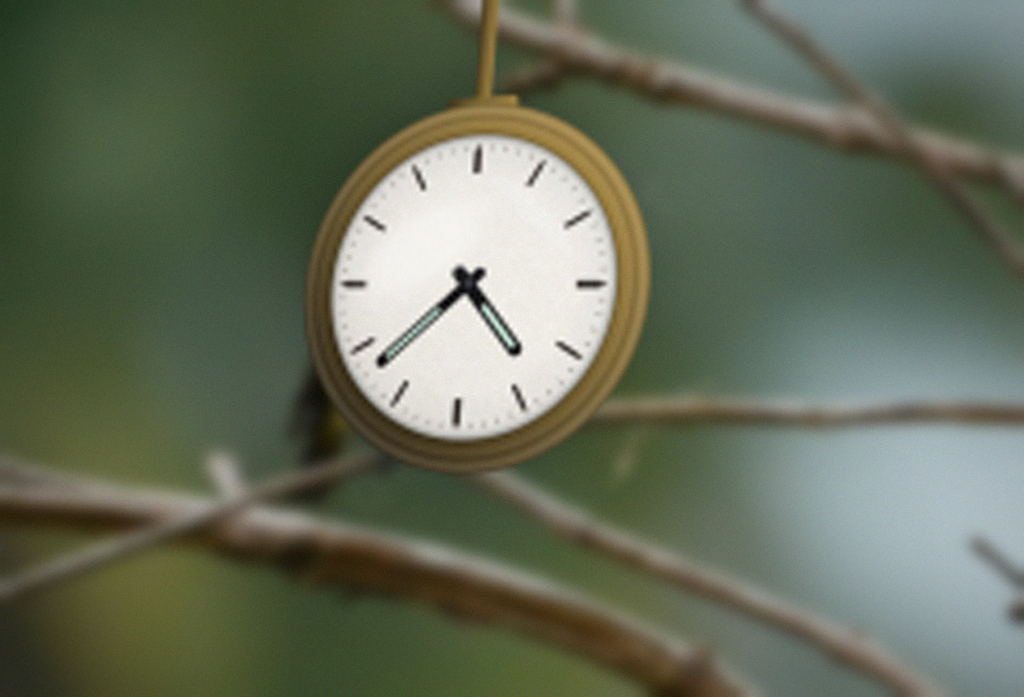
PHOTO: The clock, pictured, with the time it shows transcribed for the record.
4:38
